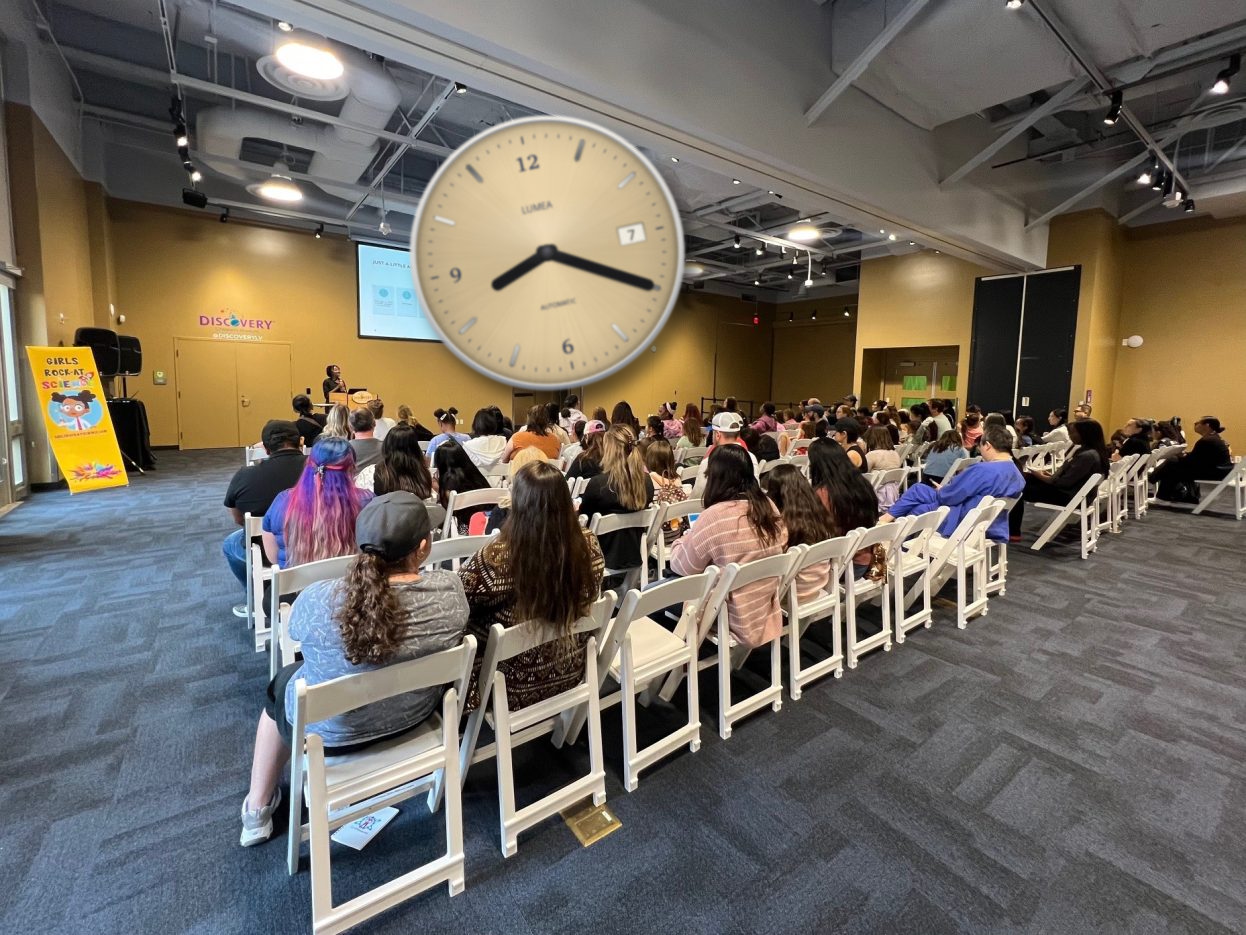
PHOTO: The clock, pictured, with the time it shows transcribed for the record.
8:20
